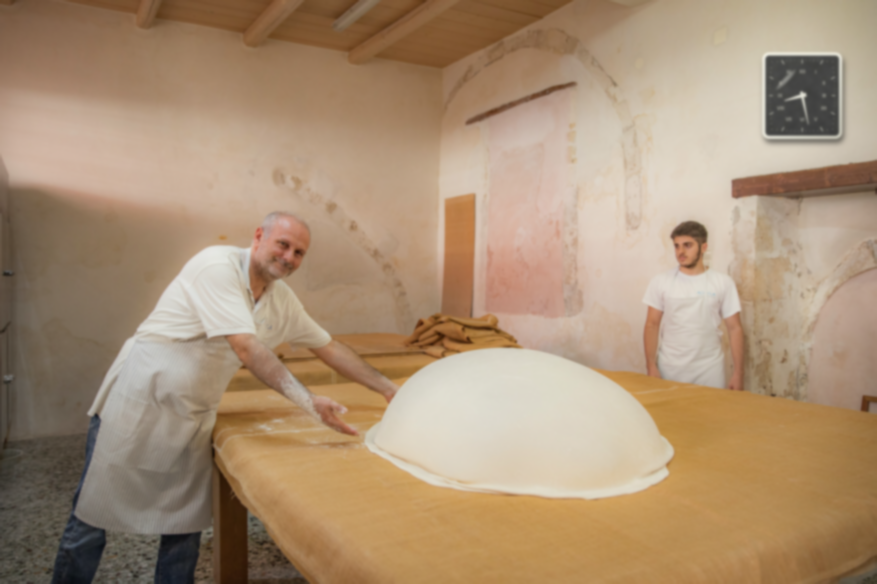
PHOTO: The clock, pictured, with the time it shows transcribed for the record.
8:28
